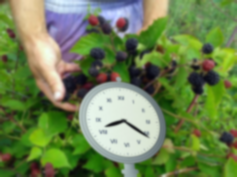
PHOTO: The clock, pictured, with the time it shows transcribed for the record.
8:21
